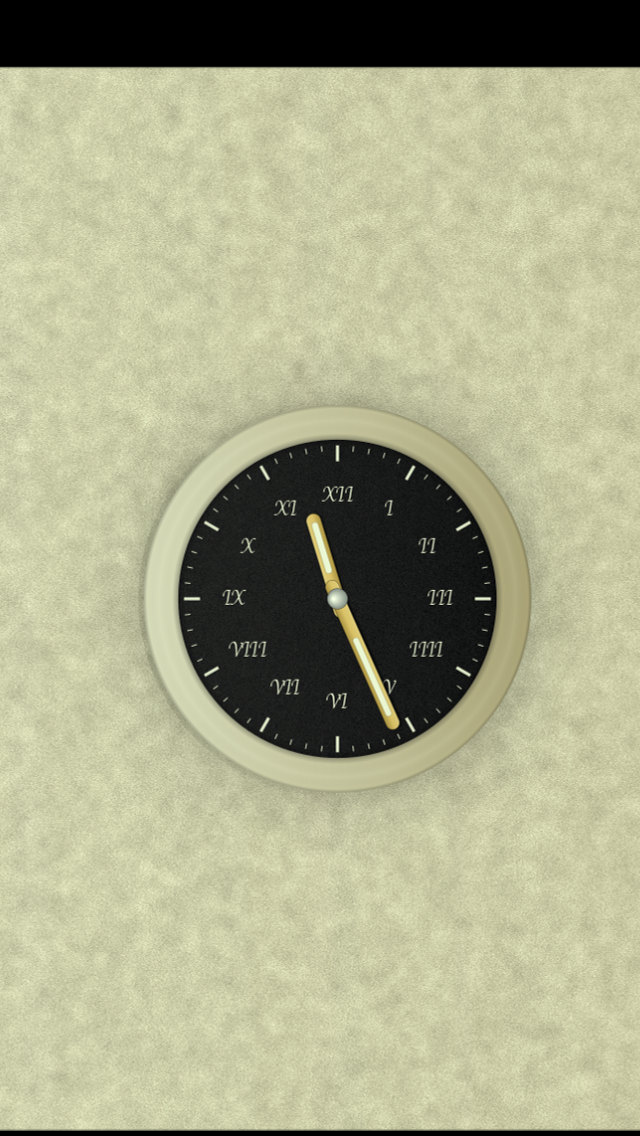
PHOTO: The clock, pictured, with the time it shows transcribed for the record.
11:26
